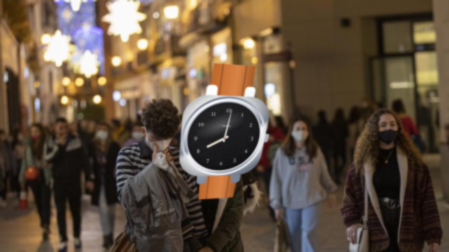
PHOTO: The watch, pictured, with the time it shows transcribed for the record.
8:01
